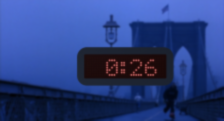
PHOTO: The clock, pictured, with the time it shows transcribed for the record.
0:26
